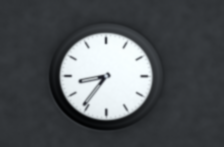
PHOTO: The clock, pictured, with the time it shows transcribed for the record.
8:36
